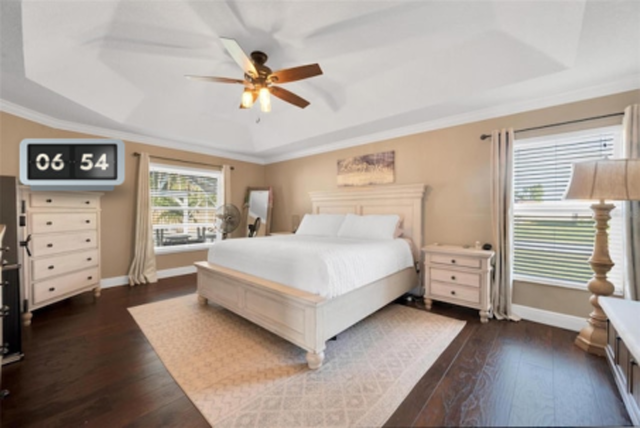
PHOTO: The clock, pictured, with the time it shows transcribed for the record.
6:54
